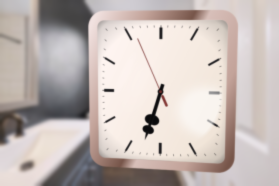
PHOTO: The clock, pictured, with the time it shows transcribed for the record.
6:32:56
